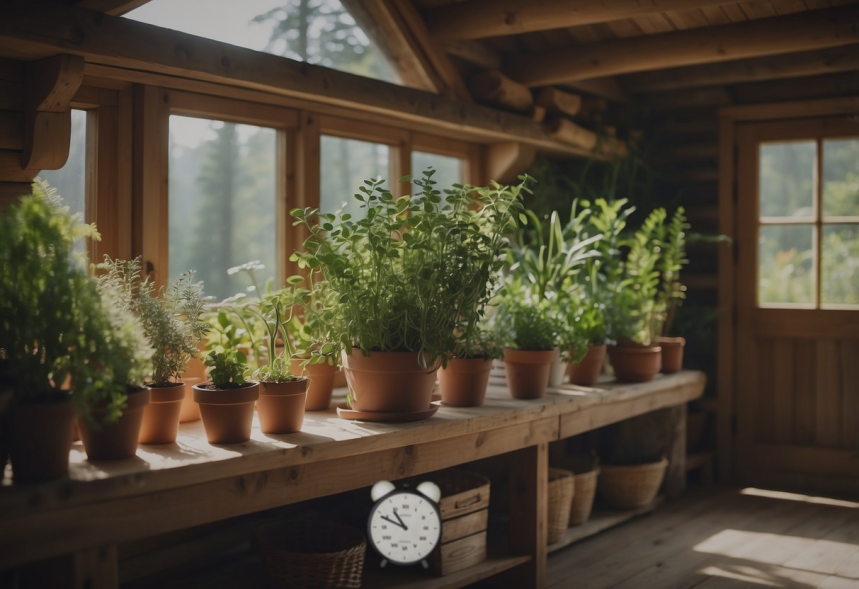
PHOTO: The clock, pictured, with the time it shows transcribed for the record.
10:49
